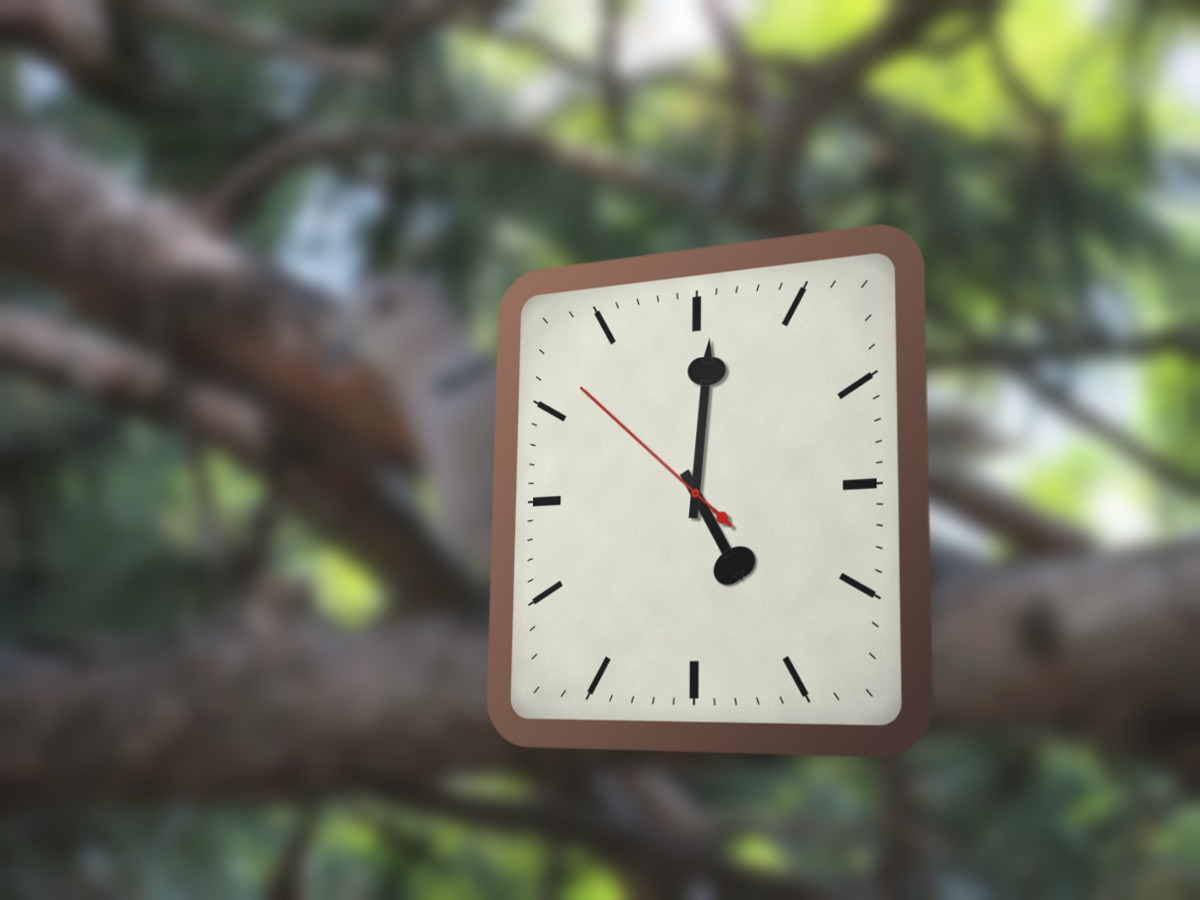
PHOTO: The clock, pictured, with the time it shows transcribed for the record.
5:00:52
